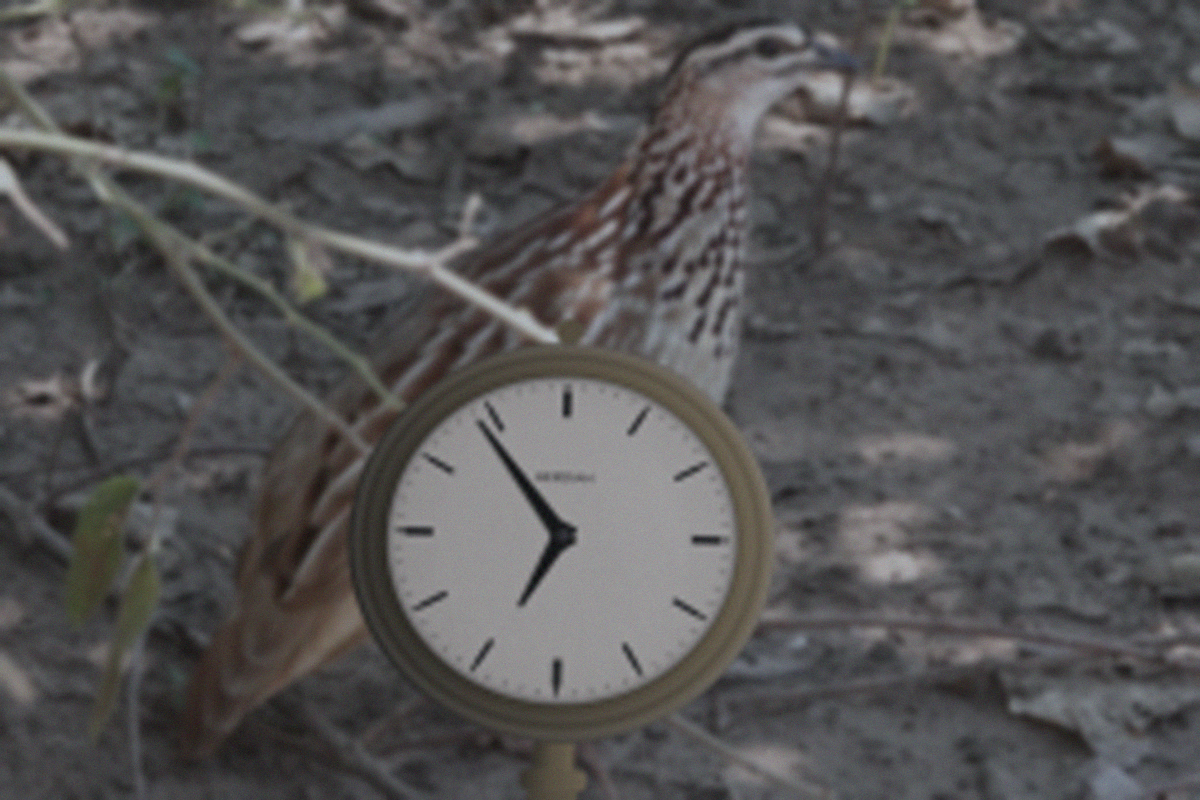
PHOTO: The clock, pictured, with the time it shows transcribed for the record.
6:54
